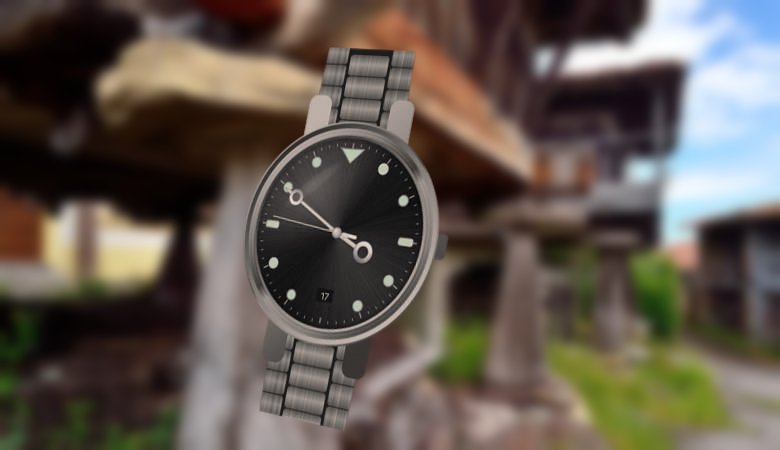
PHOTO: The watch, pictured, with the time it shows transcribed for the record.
3:49:46
